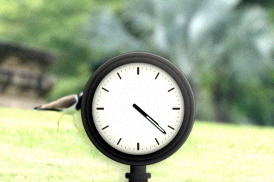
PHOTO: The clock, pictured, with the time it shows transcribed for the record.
4:22
